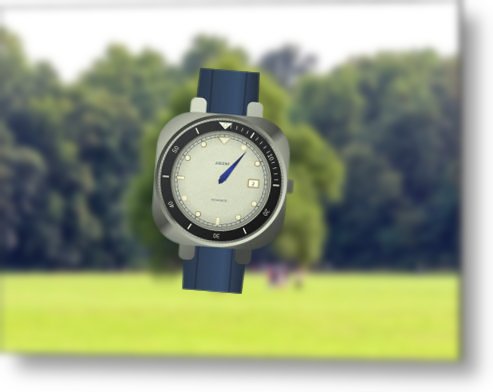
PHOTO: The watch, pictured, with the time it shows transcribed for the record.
1:06
